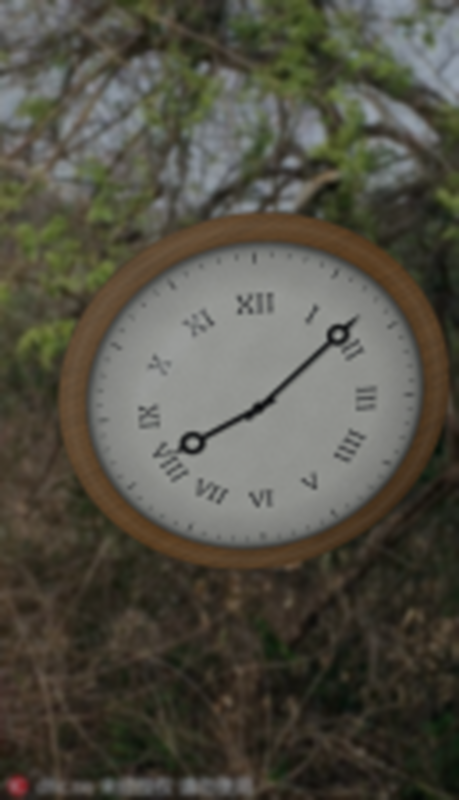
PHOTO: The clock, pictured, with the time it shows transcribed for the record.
8:08
